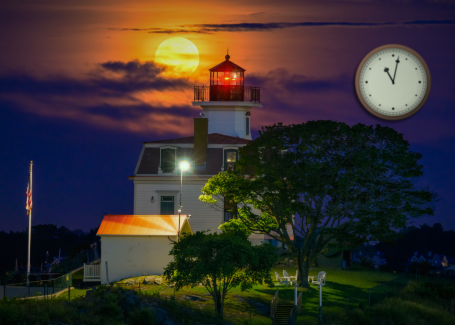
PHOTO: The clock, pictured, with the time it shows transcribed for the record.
11:02
